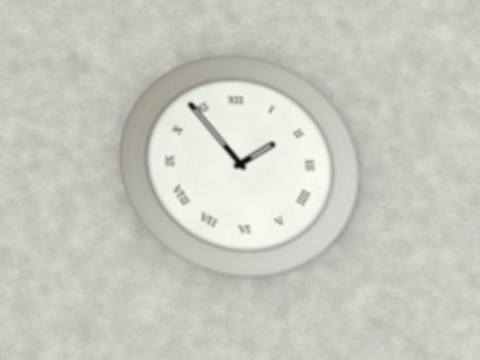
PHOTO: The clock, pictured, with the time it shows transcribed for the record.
1:54
